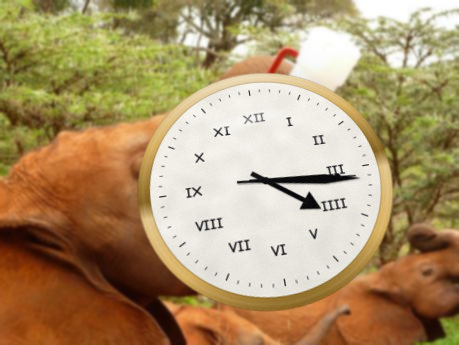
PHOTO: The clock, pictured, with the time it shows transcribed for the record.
4:16:16
